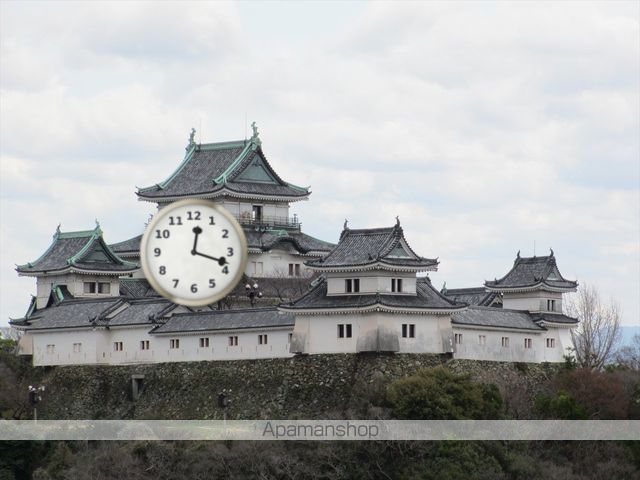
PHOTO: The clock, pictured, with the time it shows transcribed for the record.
12:18
